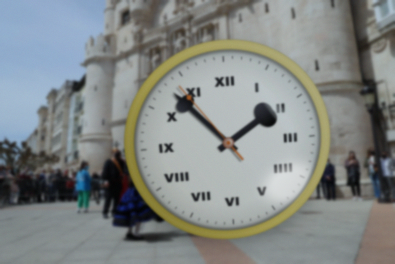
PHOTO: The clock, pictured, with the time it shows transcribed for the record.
1:52:54
